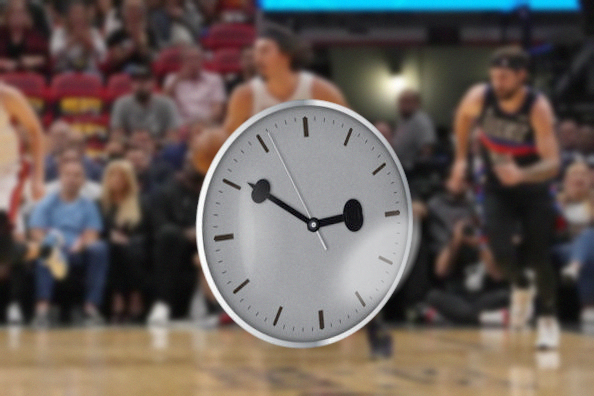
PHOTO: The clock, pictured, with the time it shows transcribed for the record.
2:50:56
